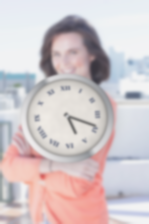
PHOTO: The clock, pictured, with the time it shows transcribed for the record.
5:19
